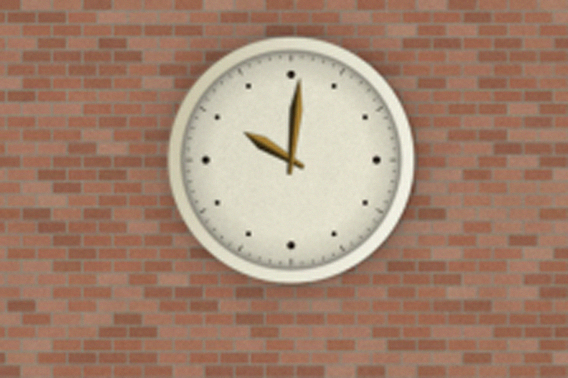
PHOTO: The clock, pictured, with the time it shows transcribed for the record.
10:01
